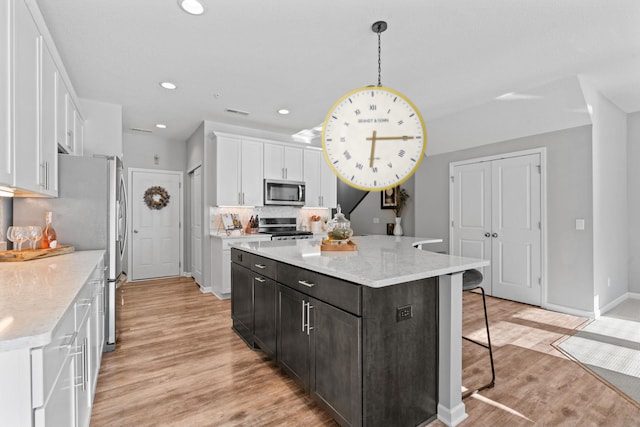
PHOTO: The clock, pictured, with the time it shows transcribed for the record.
6:15
